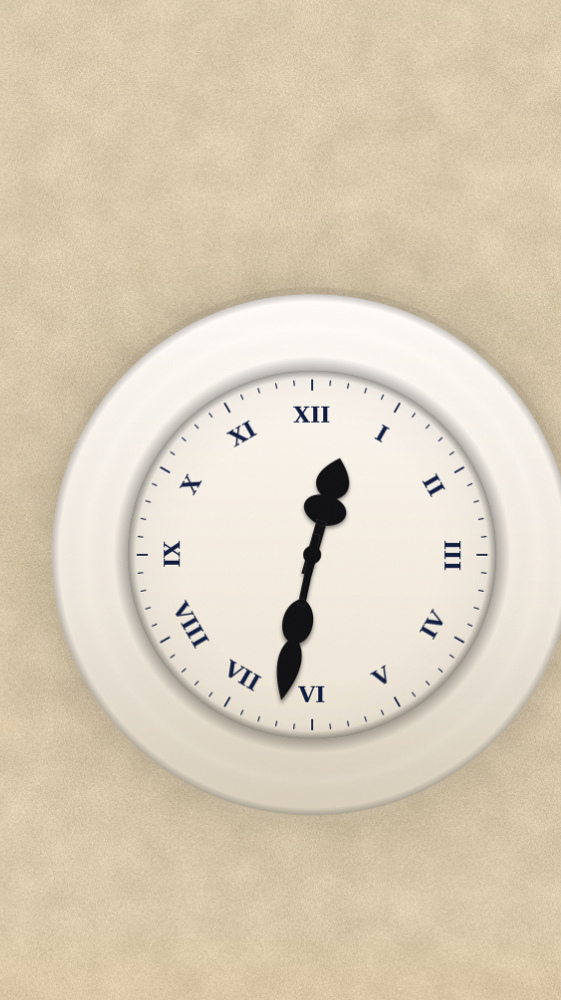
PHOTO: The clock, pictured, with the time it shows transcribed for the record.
12:32
